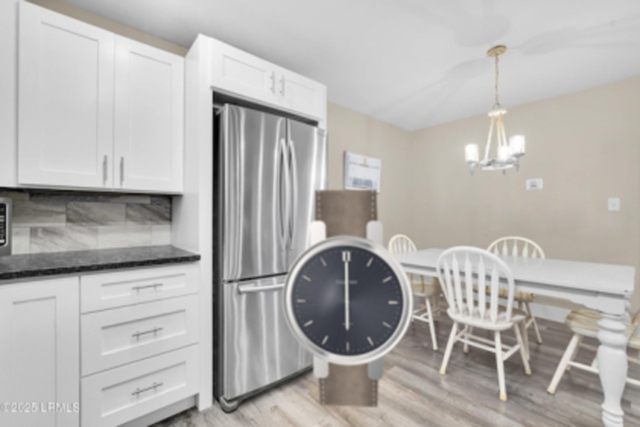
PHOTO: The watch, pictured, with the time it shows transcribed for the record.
6:00
